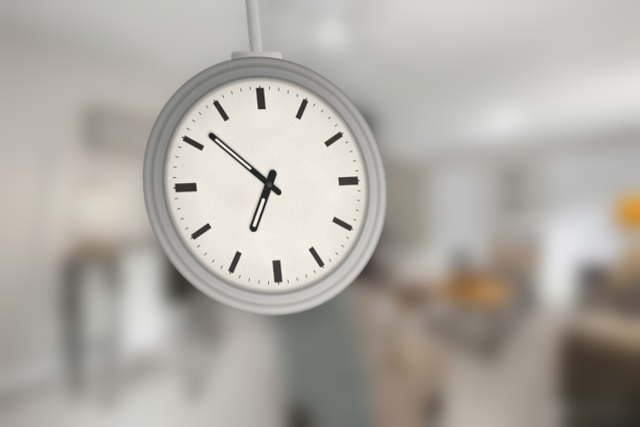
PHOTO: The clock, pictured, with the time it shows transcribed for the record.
6:52
